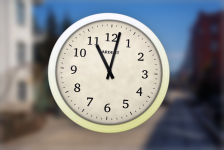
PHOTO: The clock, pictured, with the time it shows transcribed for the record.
11:02
